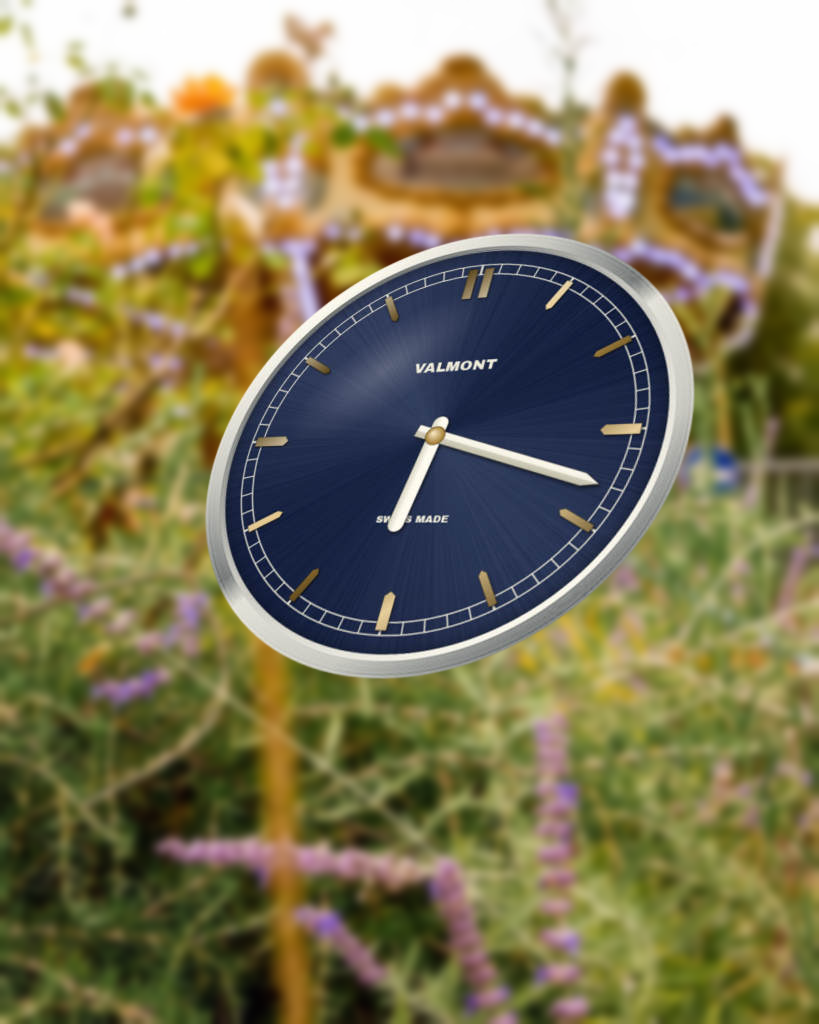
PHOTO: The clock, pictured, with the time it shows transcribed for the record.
6:18
